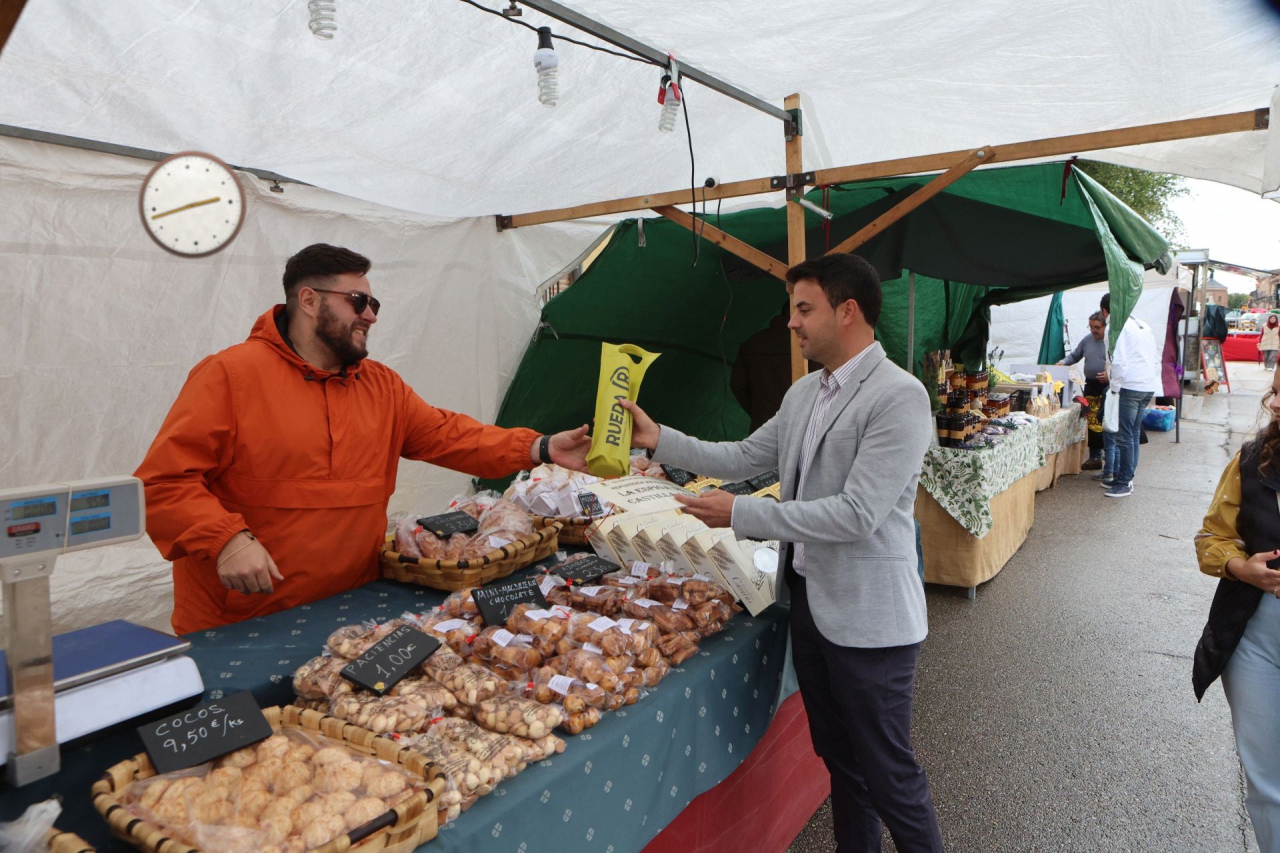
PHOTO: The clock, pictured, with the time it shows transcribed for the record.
2:43
